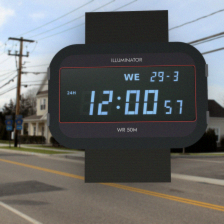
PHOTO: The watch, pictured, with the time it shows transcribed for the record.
12:00:57
